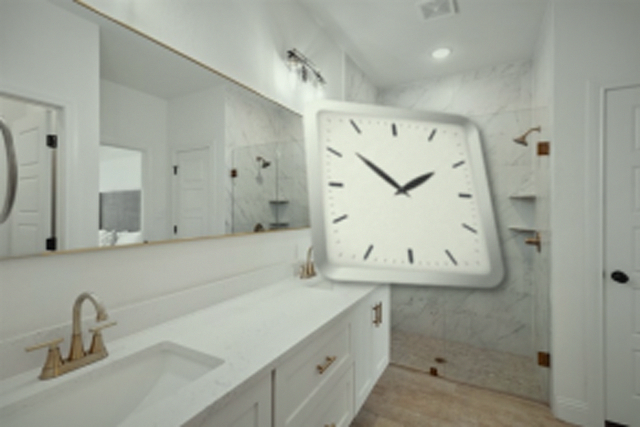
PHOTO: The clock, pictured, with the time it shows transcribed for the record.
1:52
